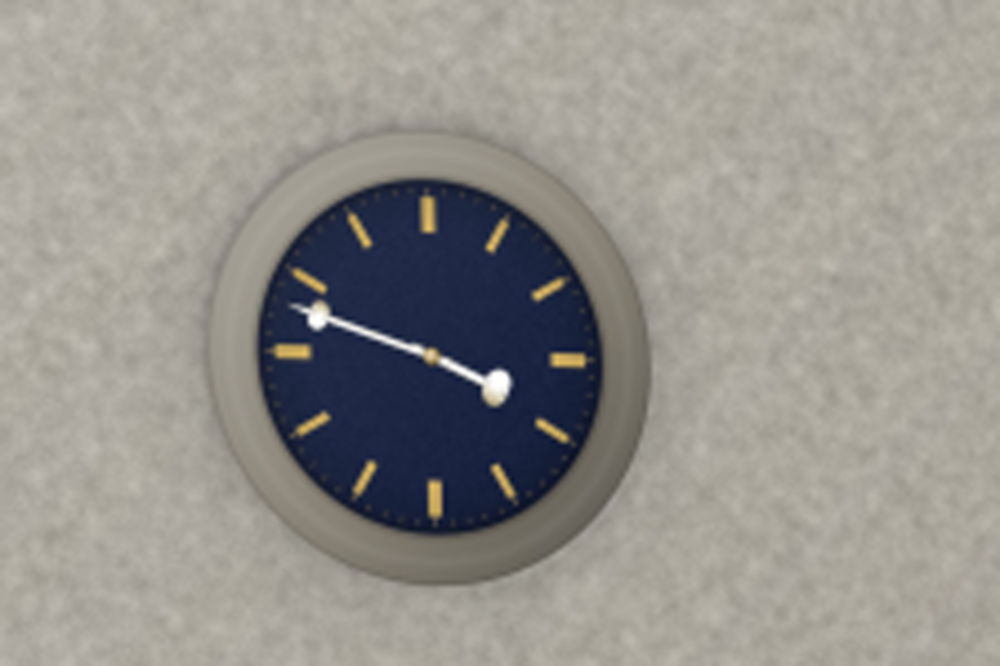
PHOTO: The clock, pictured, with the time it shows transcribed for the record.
3:48
